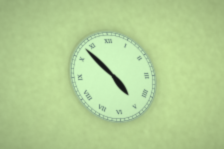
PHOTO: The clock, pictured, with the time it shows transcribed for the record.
4:53
